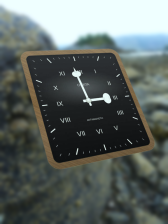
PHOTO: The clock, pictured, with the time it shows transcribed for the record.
2:59
